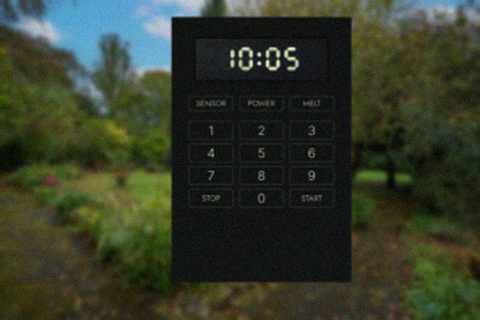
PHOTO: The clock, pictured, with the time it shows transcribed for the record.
10:05
